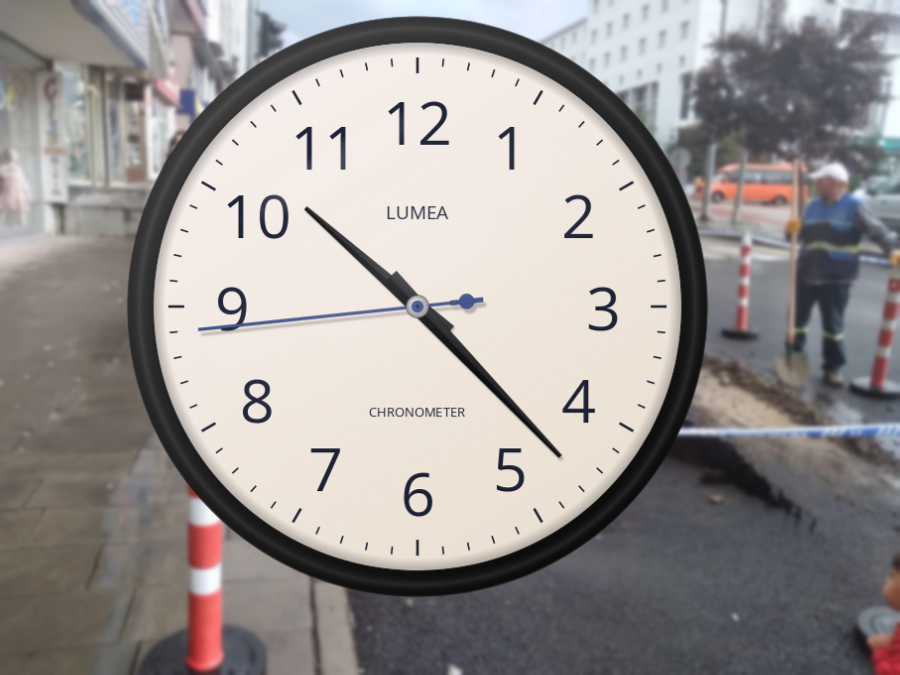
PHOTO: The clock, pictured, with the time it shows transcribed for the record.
10:22:44
